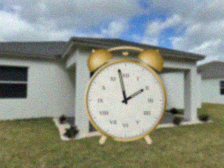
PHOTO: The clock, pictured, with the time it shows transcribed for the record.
1:58
